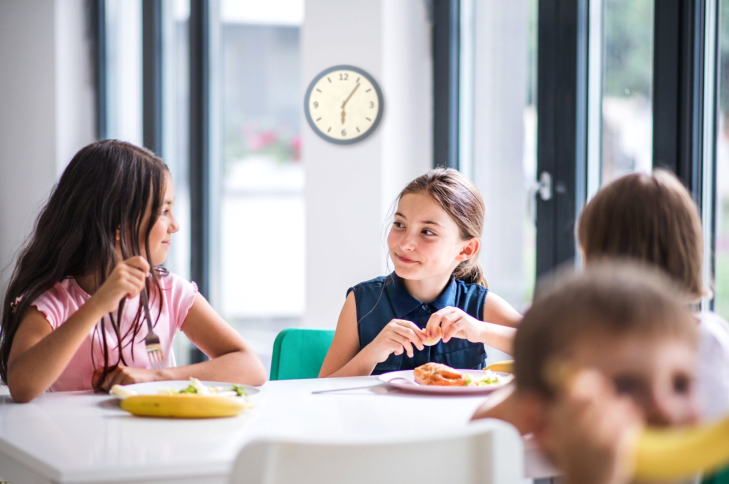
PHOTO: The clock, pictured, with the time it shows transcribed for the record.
6:06
